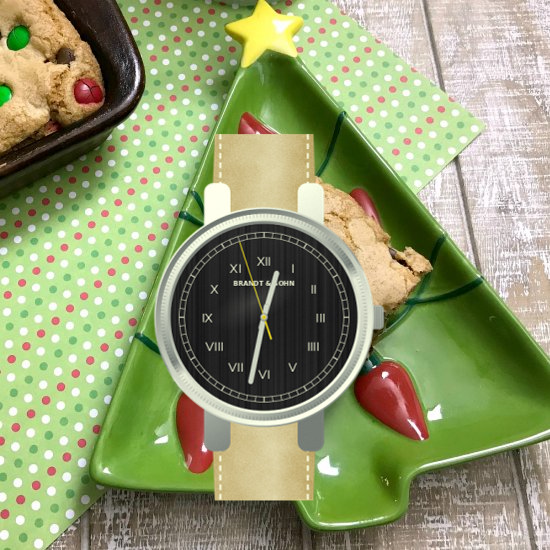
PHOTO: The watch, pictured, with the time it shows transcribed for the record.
12:31:57
